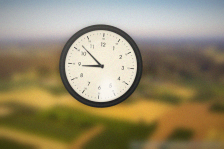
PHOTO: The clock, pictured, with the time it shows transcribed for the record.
8:52
